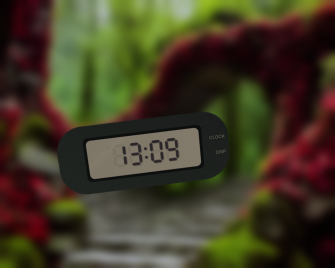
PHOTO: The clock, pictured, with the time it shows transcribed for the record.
13:09
